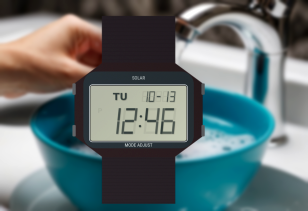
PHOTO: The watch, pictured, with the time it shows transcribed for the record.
12:46
